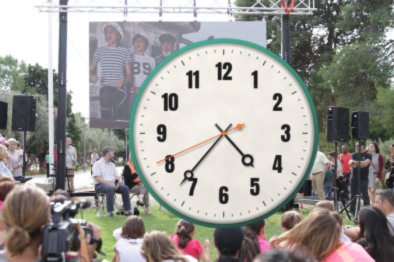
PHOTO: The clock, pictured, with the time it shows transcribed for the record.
4:36:41
